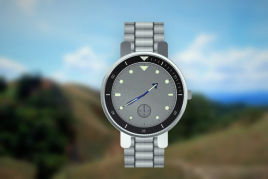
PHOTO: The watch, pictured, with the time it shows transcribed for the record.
1:40
